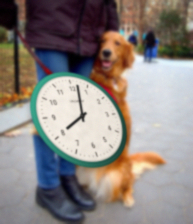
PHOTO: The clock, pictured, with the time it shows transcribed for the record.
8:02
